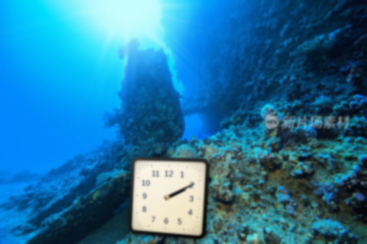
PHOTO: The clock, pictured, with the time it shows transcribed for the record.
2:10
